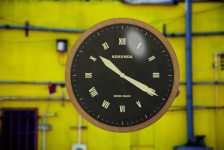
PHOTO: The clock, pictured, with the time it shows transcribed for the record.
10:20
